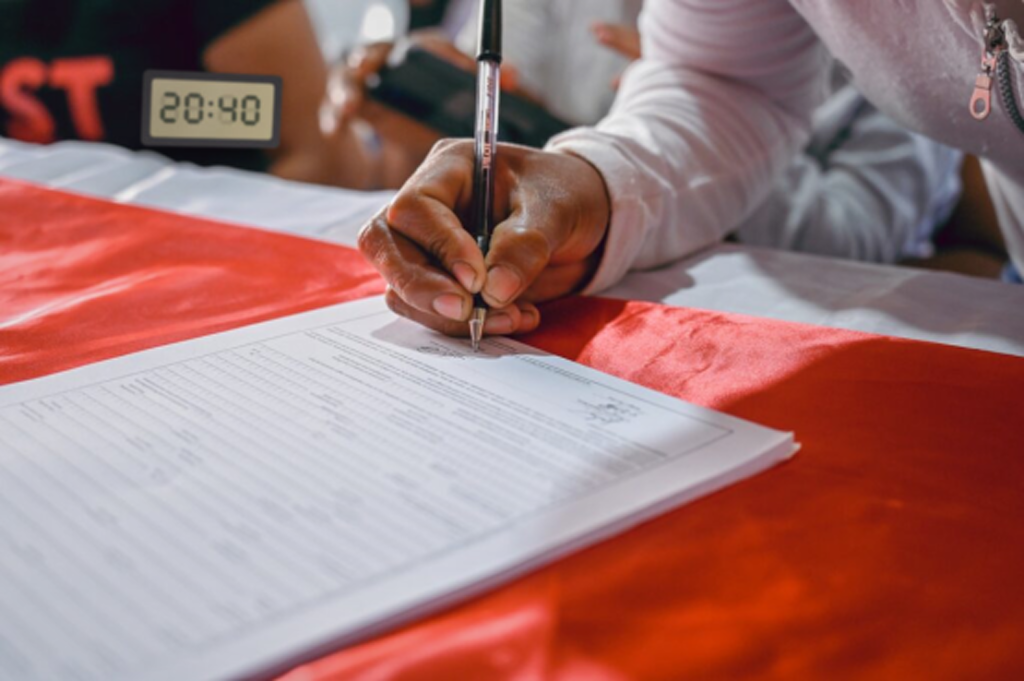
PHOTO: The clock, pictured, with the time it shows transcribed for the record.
20:40
